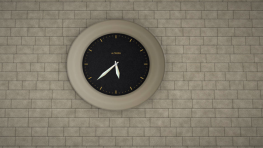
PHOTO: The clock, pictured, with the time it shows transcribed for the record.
5:38
